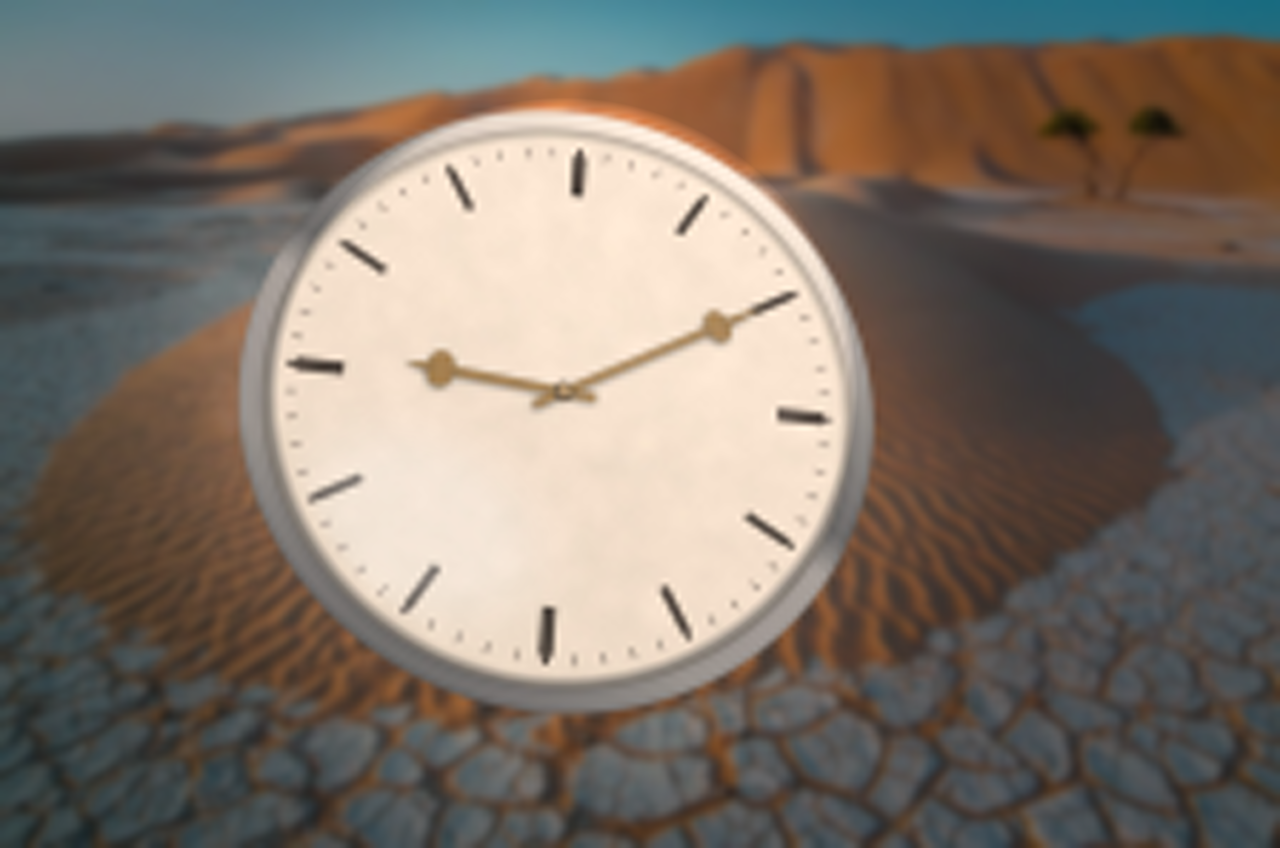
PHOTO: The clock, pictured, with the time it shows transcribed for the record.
9:10
